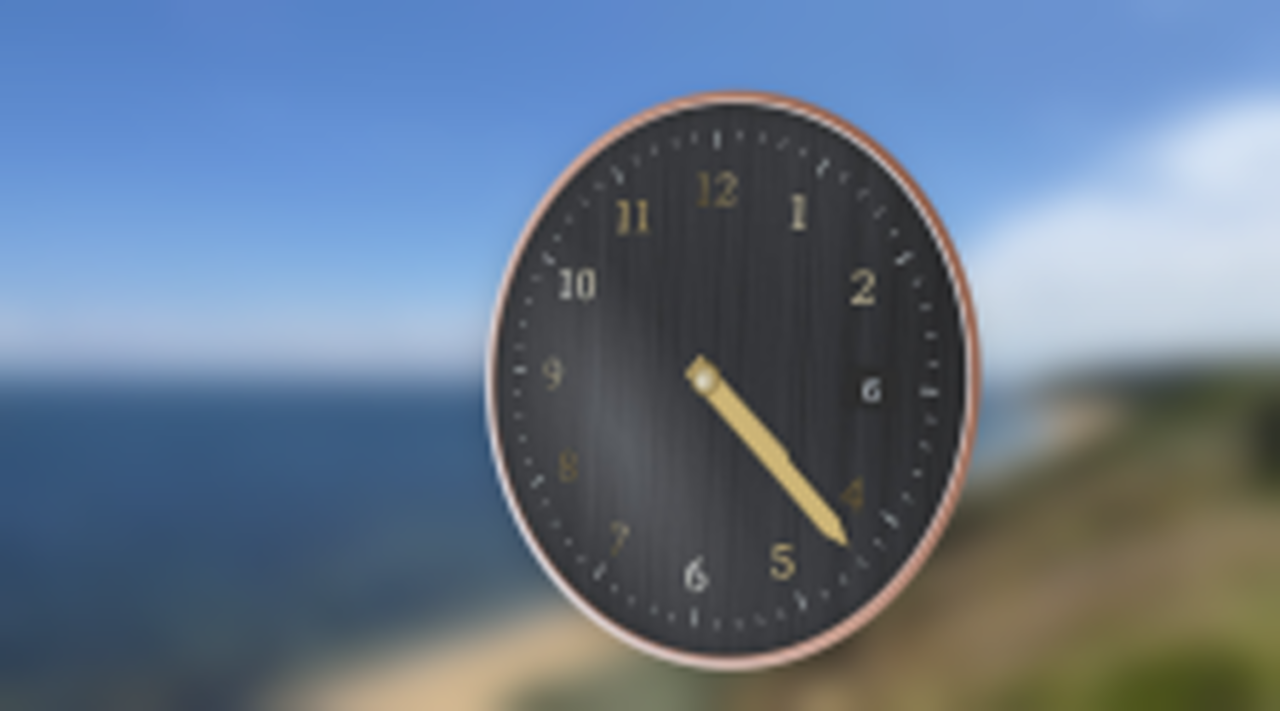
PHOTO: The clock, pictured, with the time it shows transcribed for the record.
4:22
